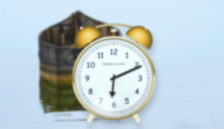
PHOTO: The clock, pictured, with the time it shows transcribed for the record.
6:11
